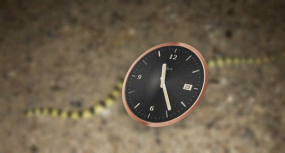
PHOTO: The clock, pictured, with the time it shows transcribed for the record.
11:24
